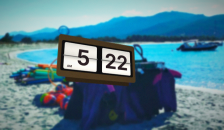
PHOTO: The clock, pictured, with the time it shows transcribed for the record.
5:22
